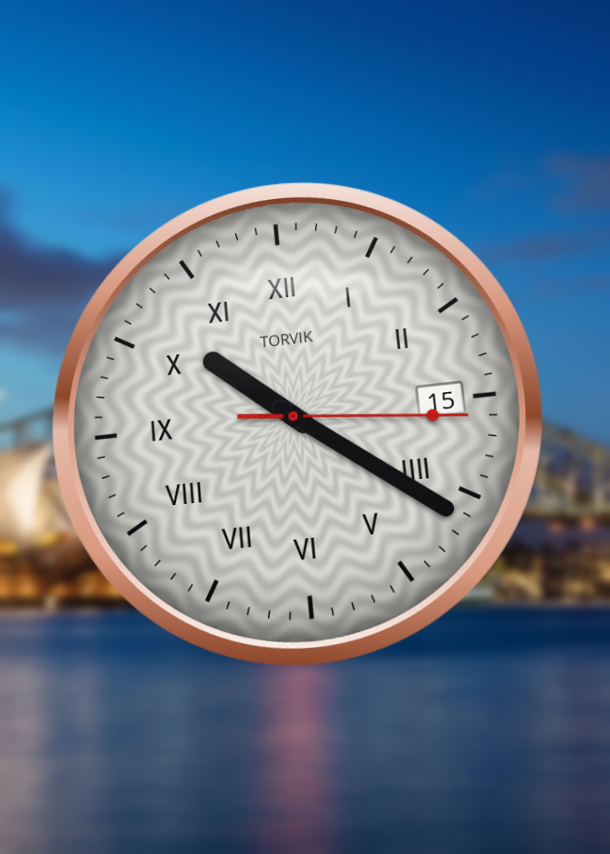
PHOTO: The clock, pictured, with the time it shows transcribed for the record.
10:21:16
